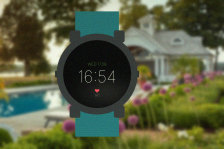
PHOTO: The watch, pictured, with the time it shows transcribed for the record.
16:54
